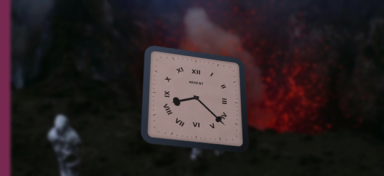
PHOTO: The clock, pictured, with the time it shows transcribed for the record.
8:22
